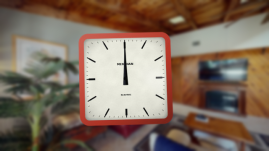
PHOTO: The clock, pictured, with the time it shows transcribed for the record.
12:00
